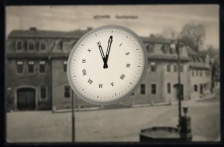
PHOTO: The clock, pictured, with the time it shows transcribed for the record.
11:00
